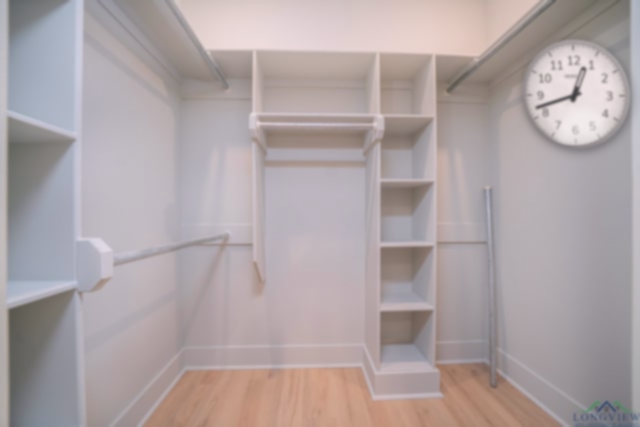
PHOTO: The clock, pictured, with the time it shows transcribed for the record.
12:42
